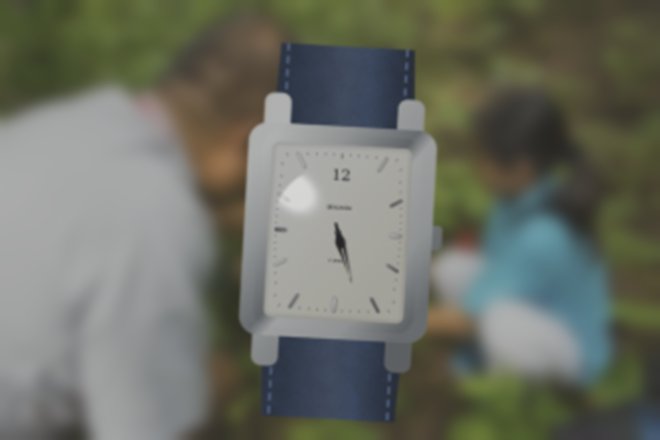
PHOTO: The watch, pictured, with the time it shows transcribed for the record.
5:27
